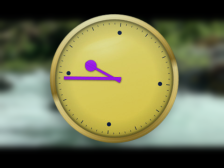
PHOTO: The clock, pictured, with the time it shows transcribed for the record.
9:44
